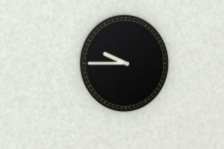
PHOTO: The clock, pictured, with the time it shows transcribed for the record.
9:45
